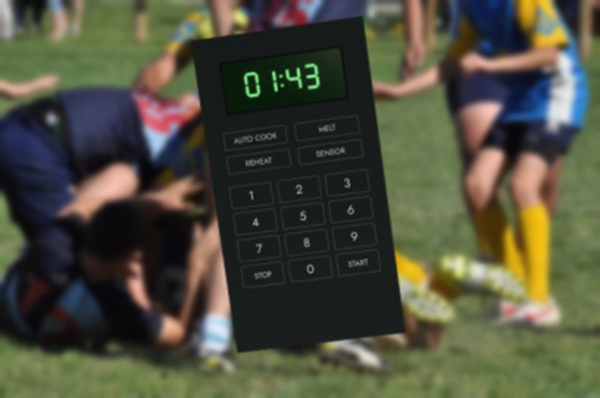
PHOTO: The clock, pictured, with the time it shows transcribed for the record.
1:43
